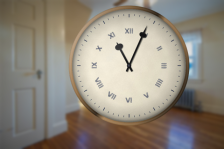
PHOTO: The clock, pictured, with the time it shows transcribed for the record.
11:04
